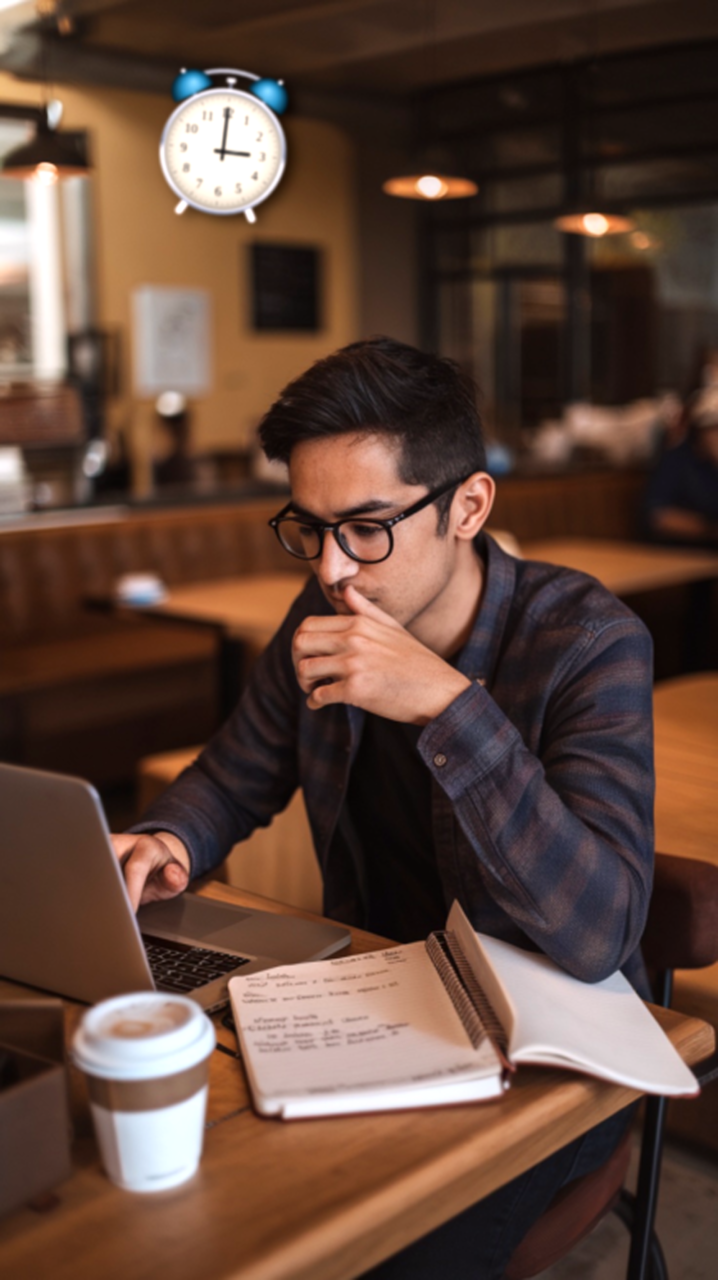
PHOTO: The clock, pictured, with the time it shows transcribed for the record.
3:00
